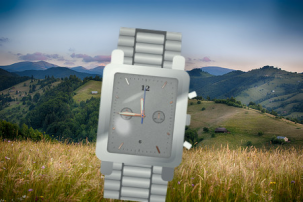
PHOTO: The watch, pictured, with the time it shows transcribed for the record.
11:45
